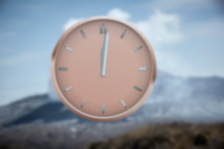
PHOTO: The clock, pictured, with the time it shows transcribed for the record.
12:01
